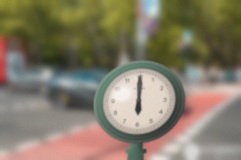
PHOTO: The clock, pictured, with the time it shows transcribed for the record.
6:00
